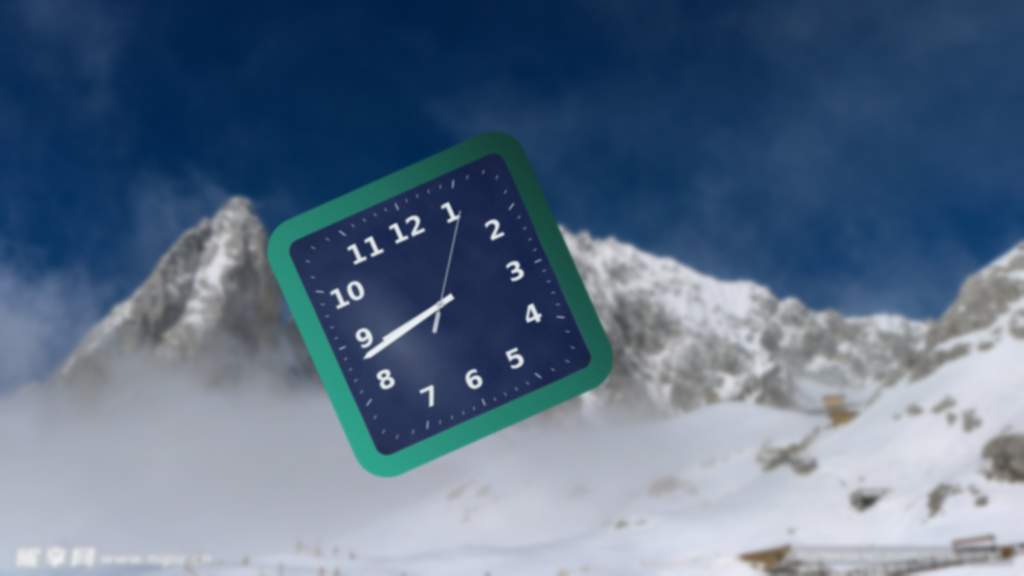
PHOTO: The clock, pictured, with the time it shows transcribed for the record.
8:43:06
